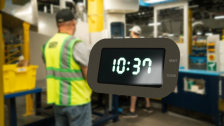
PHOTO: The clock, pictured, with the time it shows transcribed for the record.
10:37
